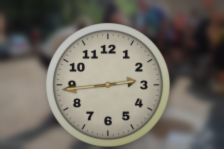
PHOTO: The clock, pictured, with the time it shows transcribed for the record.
2:44
